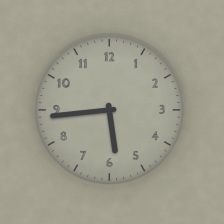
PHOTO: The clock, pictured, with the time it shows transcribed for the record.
5:44
